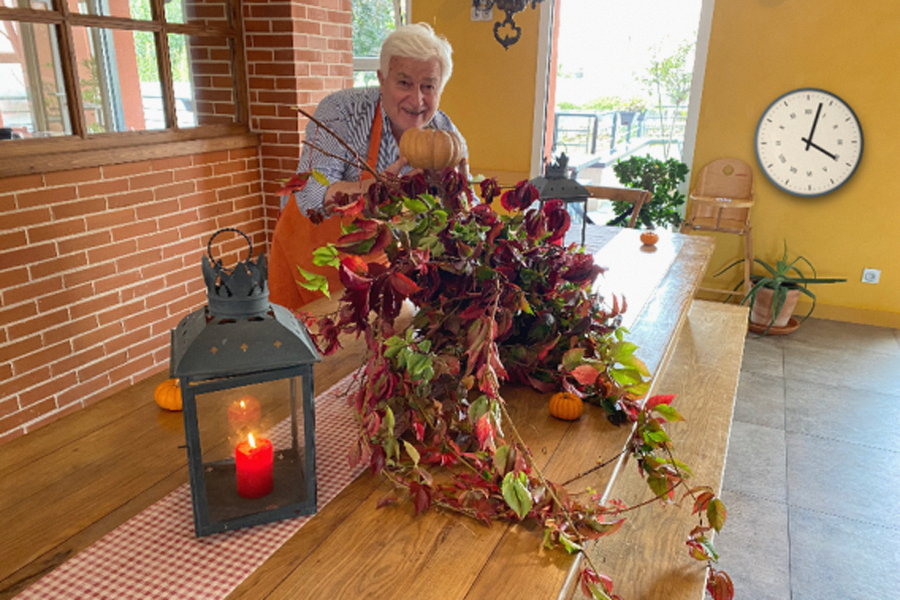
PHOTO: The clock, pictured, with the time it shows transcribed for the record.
4:03
